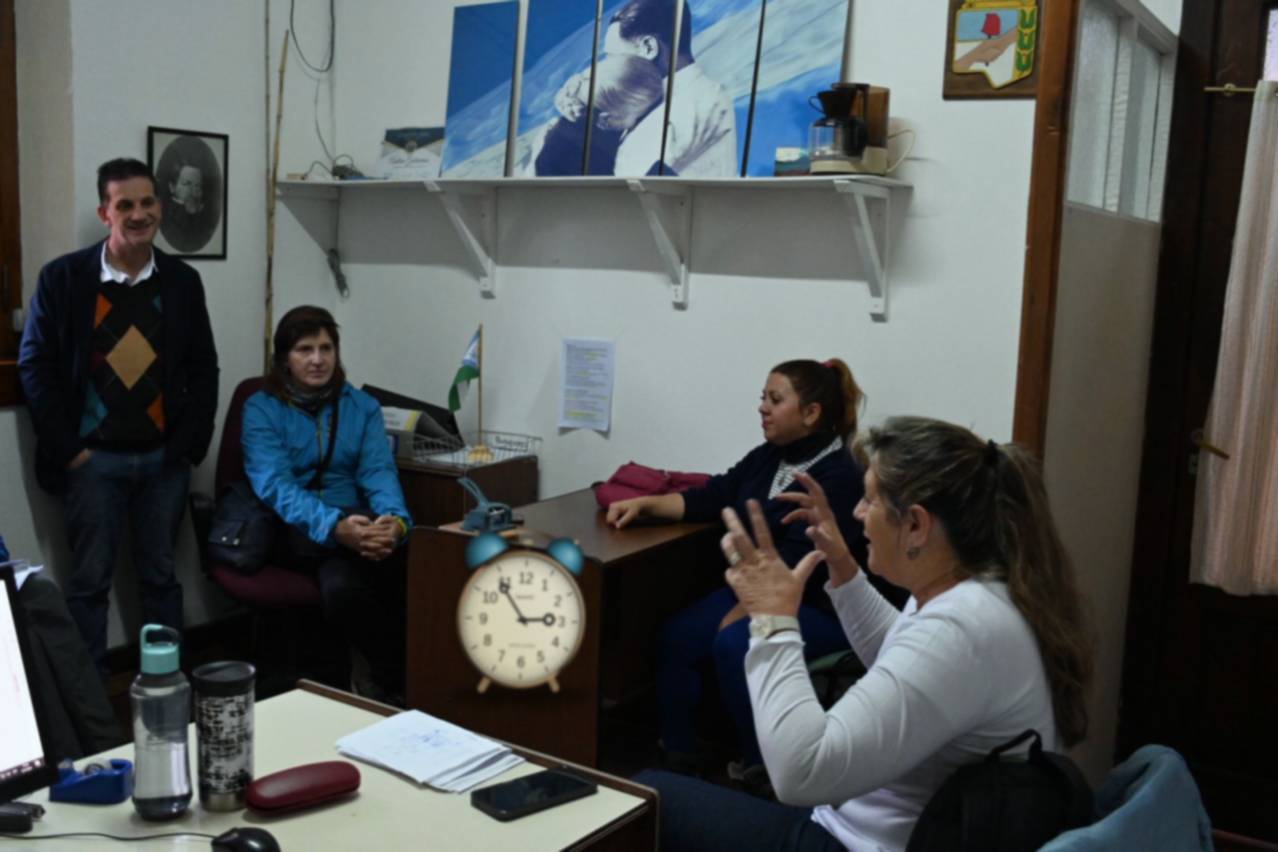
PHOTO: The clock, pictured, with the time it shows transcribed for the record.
2:54
